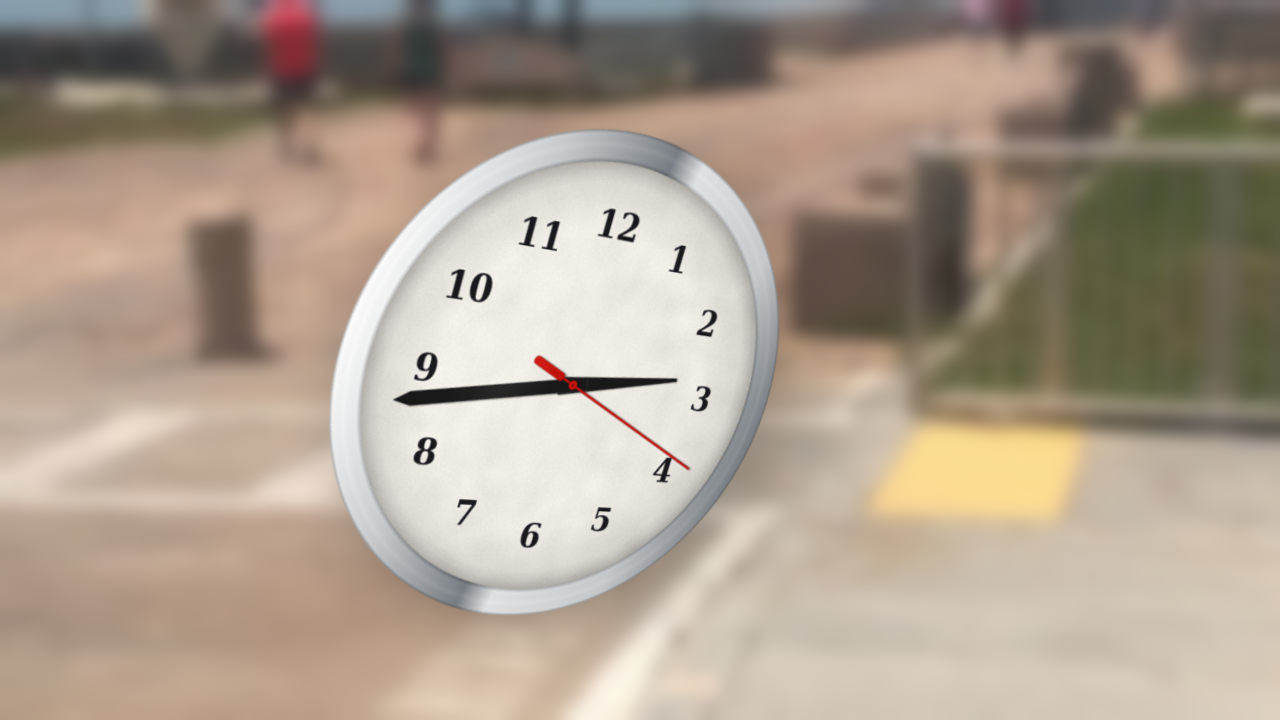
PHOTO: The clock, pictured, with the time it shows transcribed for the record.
2:43:19
